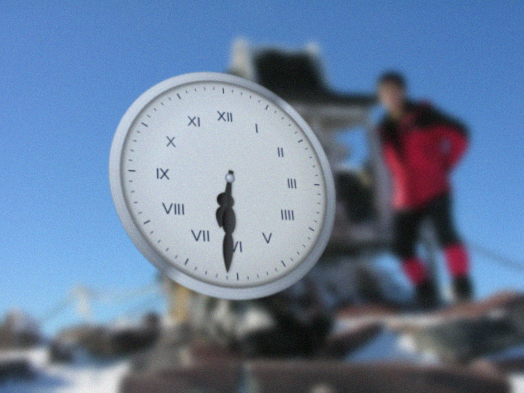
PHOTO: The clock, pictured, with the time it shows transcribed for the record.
6:31
